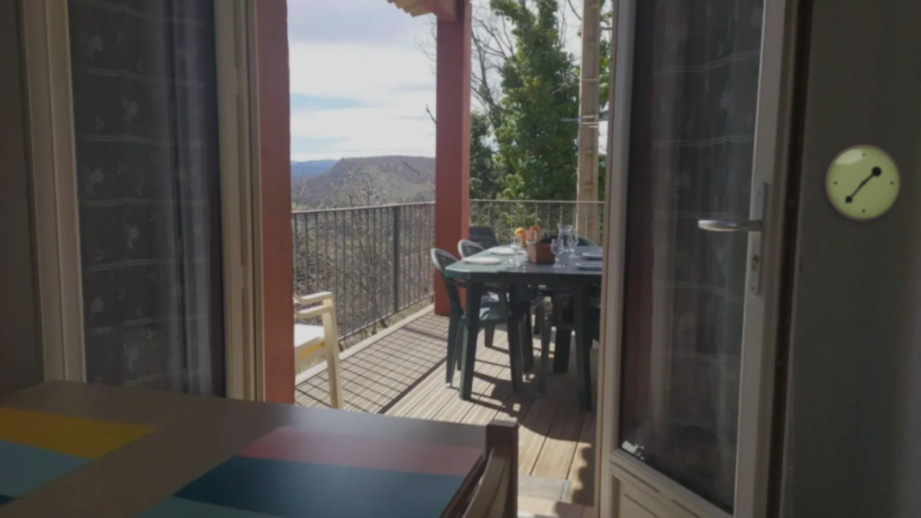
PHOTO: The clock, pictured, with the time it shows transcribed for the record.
1:37
